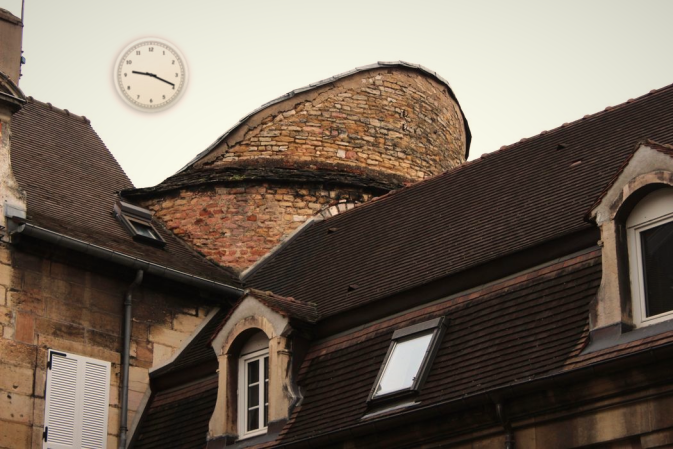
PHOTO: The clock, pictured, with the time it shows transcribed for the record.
9:19
